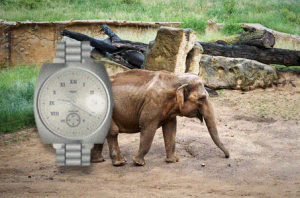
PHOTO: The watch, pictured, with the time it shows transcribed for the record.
9:20
